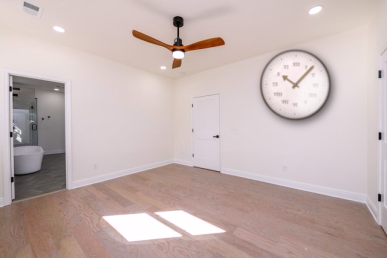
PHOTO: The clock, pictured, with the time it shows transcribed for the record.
10:07
